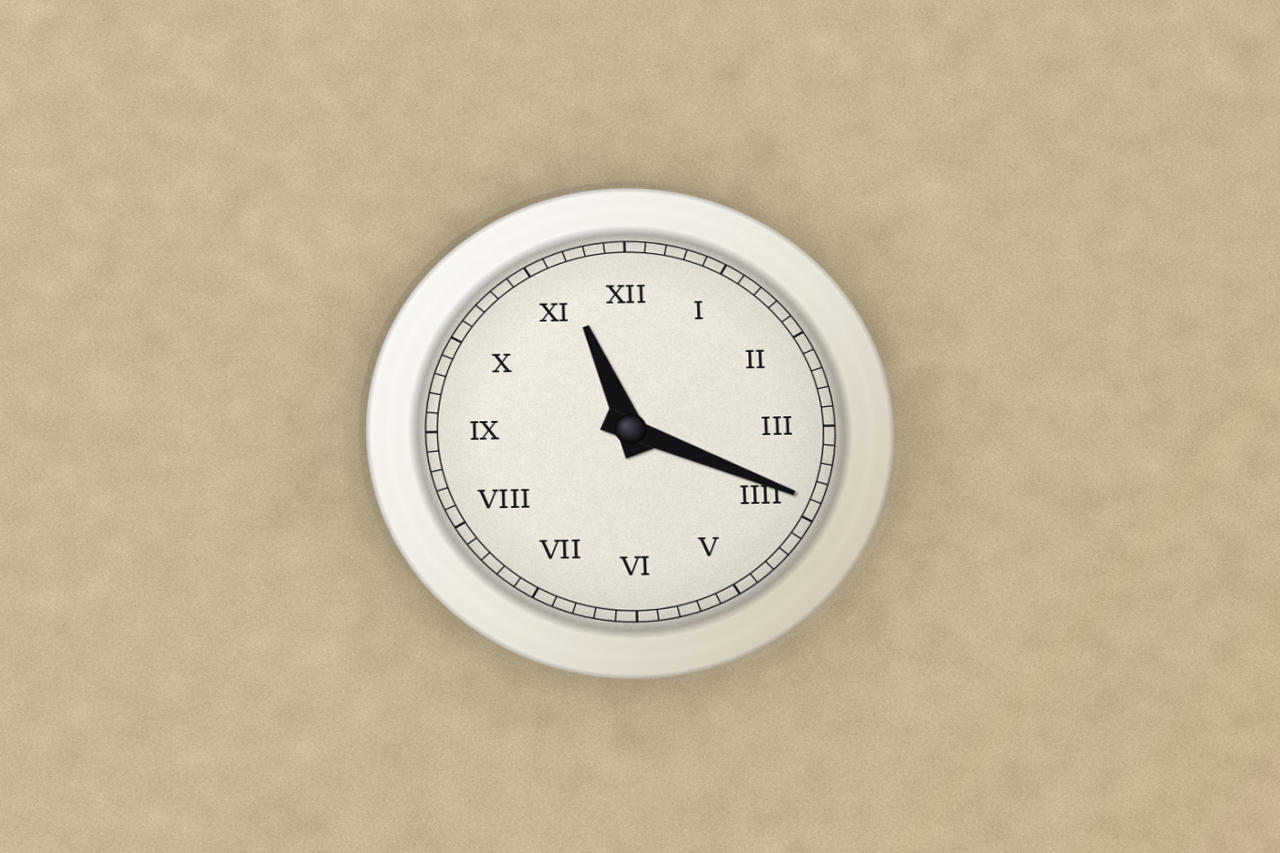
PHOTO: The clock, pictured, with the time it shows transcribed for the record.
11:19
